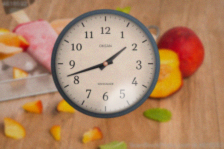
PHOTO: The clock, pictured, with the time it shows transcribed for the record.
1:42
